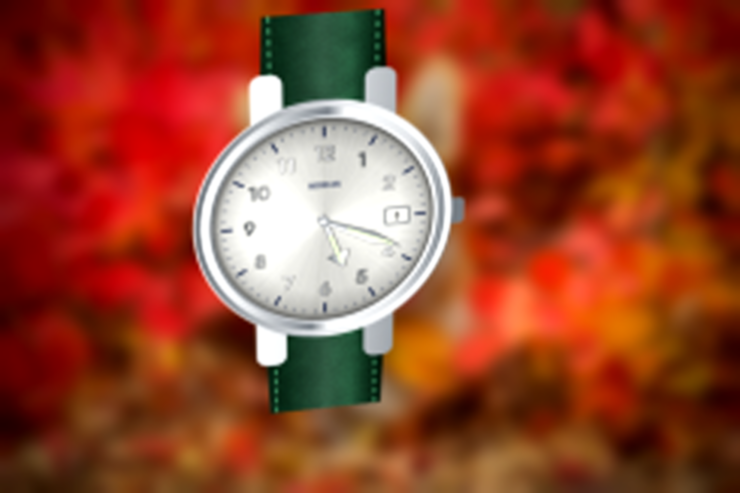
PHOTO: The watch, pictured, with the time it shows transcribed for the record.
5:19
